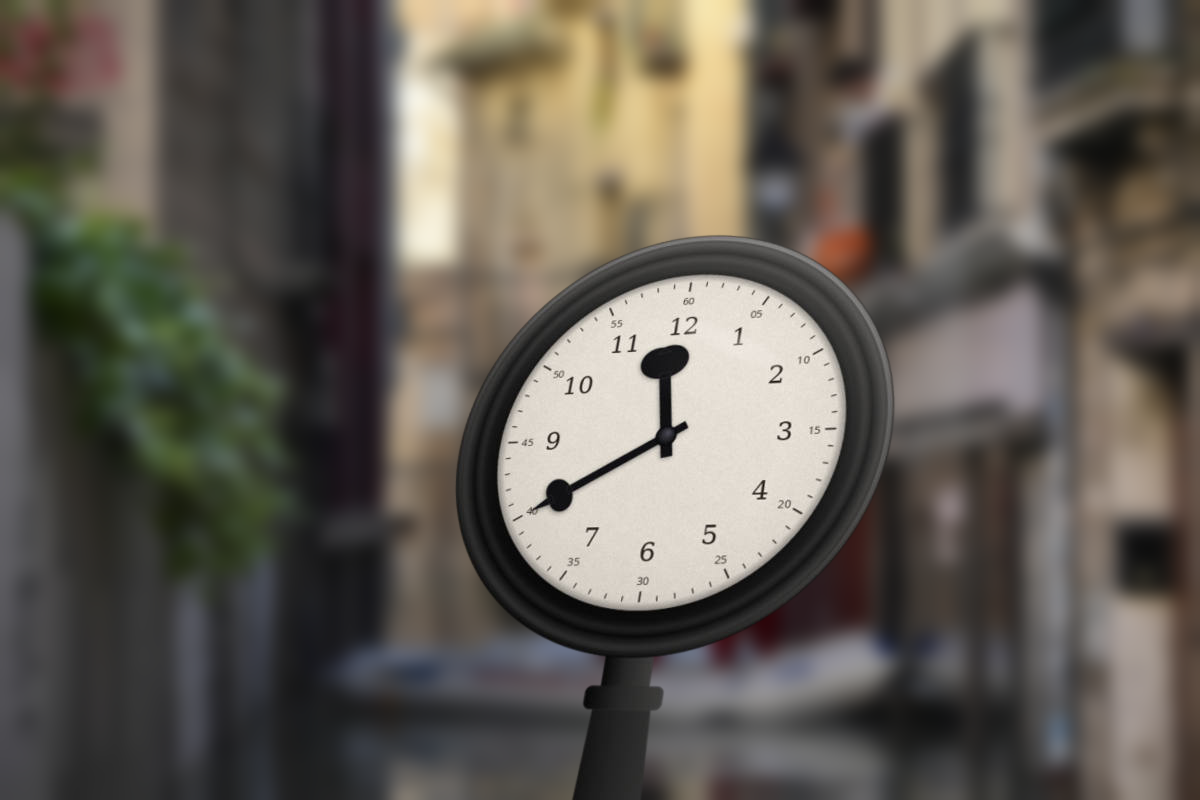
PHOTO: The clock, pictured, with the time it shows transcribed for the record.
11:40
